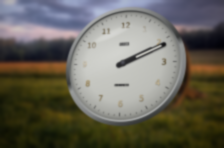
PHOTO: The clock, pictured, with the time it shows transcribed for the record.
2:11
